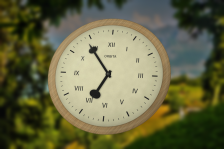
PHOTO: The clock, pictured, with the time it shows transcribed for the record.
6:54
